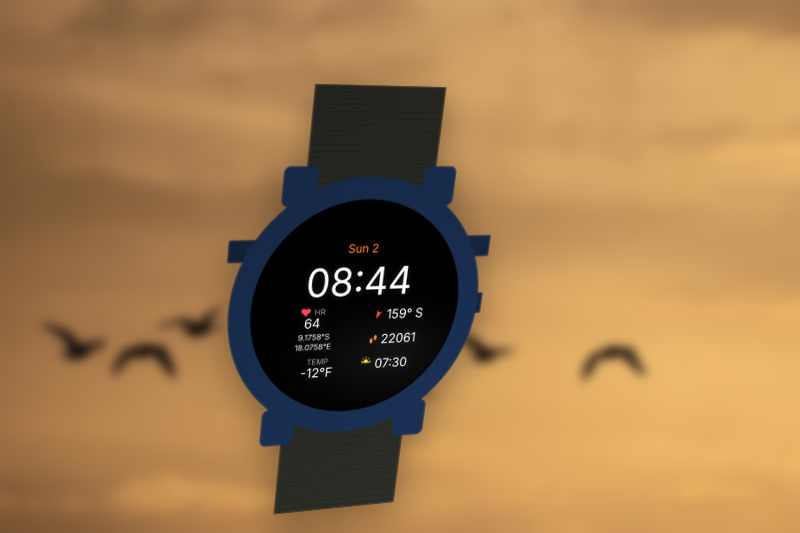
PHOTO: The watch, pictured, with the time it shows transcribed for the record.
8:44
